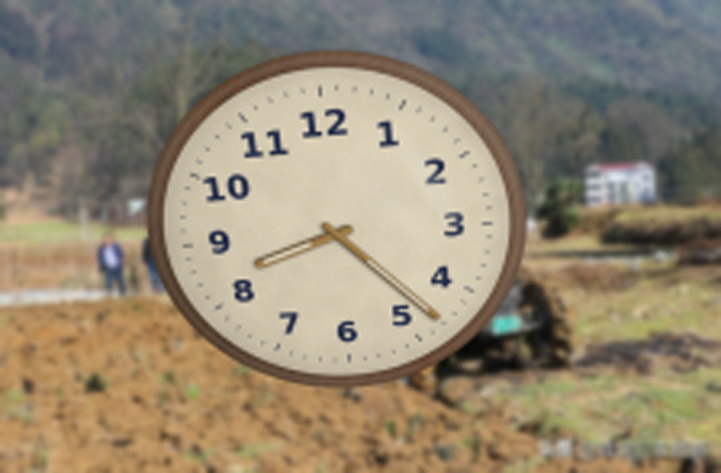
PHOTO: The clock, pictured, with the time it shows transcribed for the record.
8:23
